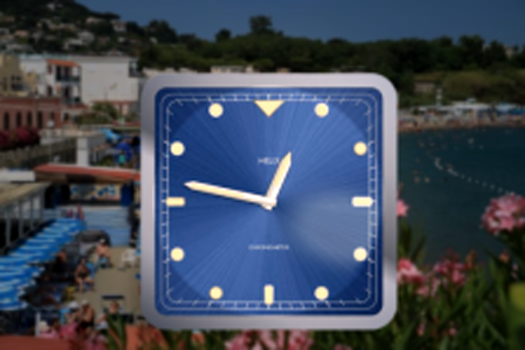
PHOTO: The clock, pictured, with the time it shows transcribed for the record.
12:47
